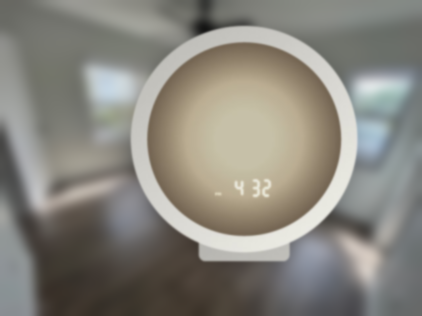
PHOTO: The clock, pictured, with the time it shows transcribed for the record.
4:32
